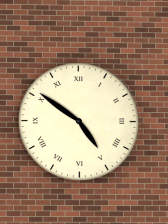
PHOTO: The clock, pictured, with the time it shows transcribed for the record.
4:51
